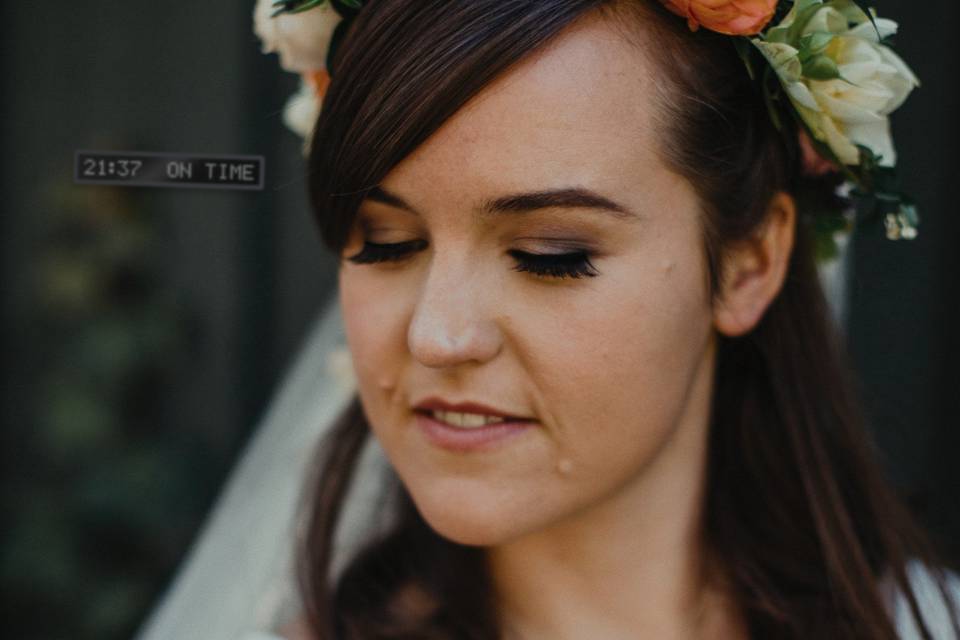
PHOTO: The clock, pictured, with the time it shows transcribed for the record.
21:37
